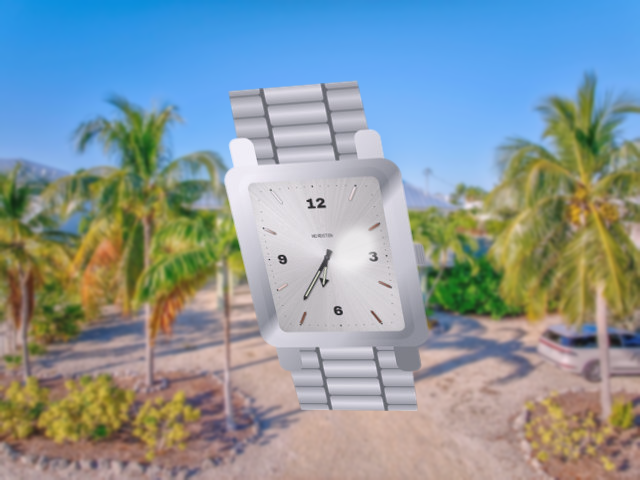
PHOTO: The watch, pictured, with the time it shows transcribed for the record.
6:36
